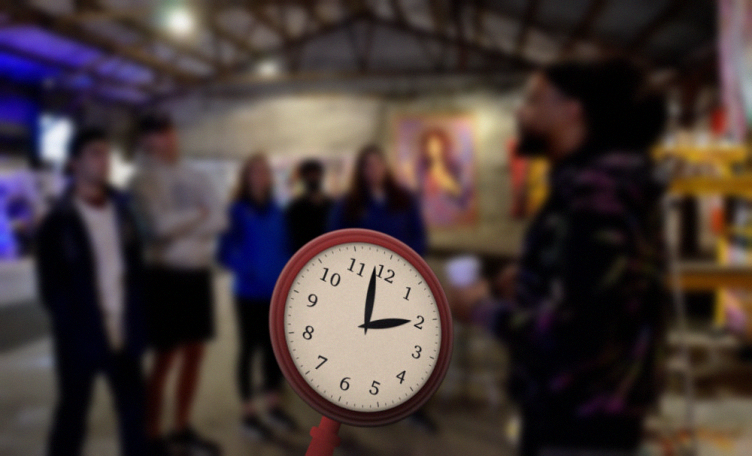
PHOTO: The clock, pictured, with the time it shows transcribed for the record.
1:58
